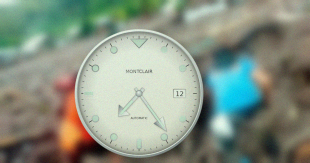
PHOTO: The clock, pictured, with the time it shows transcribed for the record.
7:24
